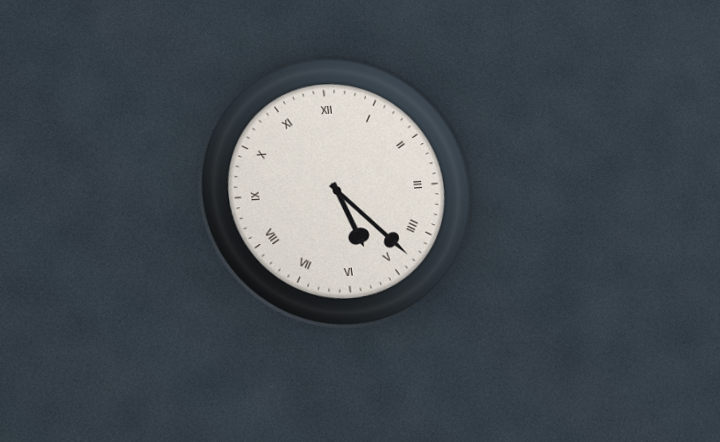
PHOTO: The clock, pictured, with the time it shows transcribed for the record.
5:23
